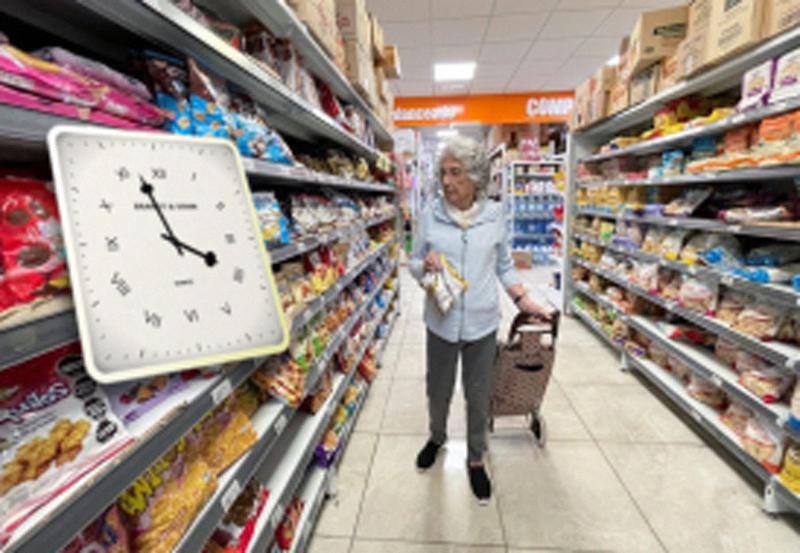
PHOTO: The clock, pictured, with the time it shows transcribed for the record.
3:57
